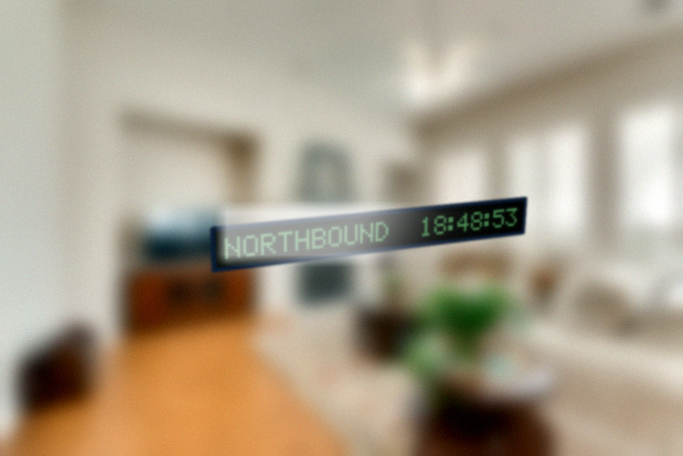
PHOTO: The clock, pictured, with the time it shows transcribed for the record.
18:48:53
